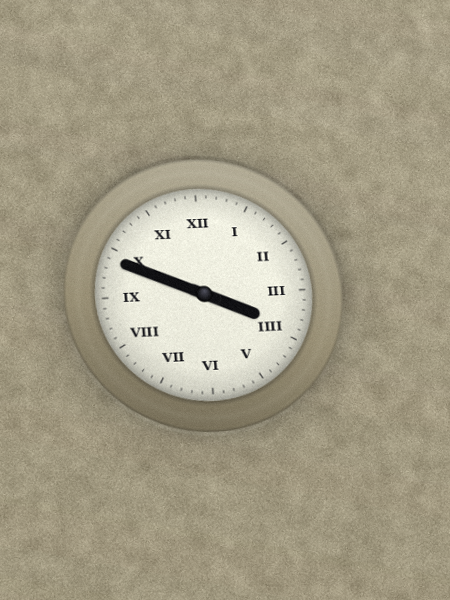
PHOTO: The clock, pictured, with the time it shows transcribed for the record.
3:49
